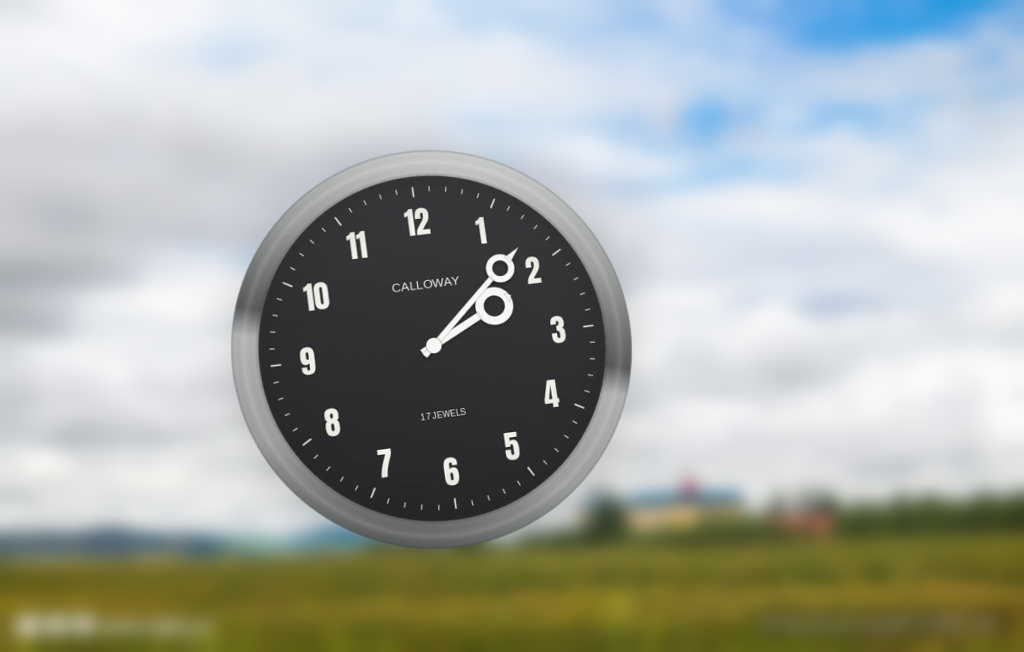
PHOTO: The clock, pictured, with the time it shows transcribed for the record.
2:08
